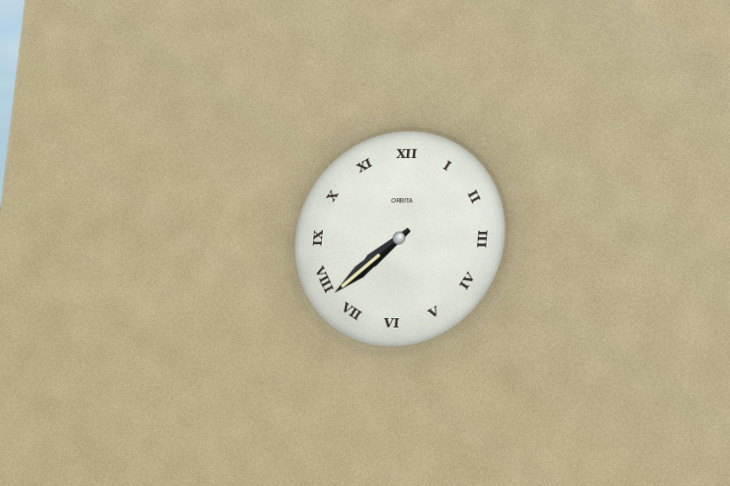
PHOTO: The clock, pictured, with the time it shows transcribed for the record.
7:38
